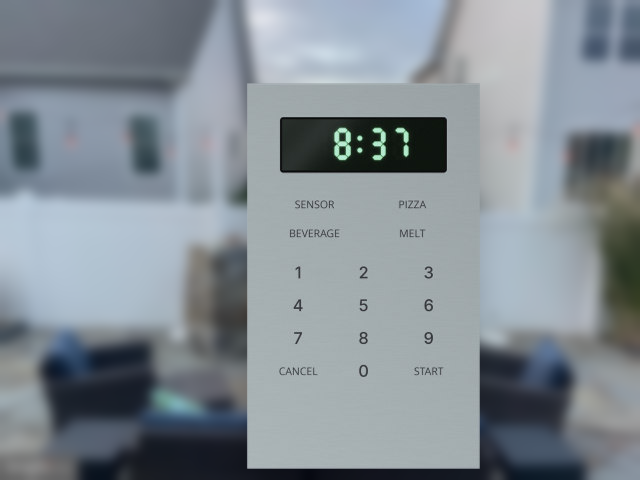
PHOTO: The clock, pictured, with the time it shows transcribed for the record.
8:37
